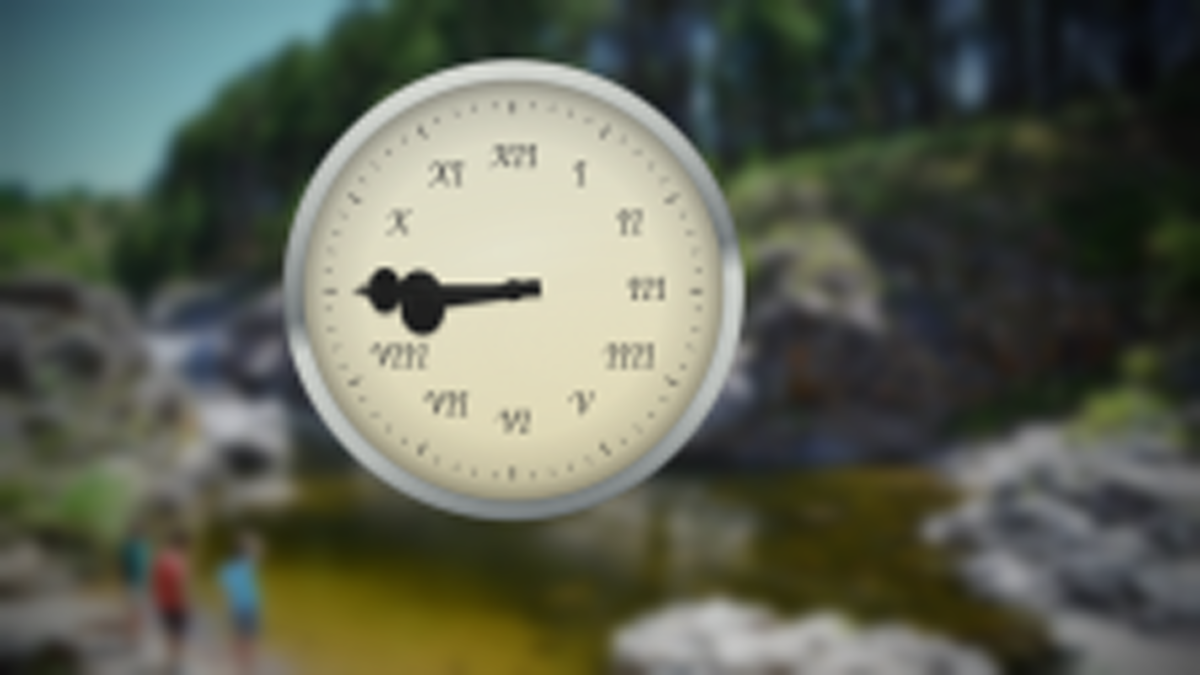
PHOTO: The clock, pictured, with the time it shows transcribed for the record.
8:45
